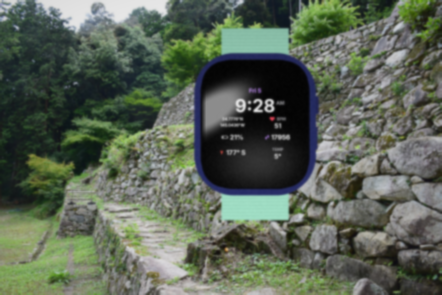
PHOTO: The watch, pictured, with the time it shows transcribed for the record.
9:28
